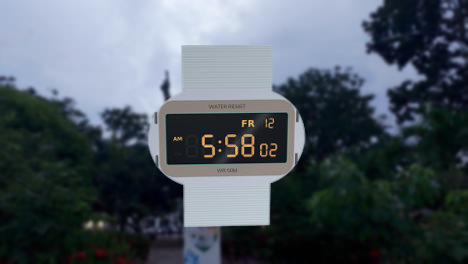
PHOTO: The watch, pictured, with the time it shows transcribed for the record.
5:58:02
